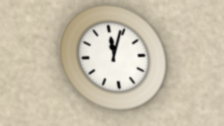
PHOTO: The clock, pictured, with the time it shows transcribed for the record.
12:04
